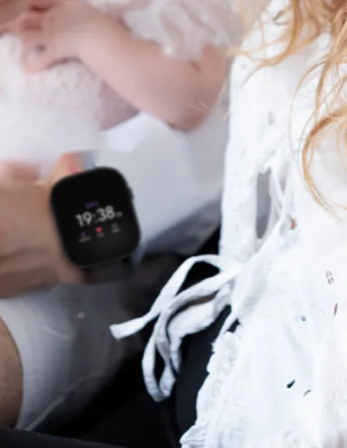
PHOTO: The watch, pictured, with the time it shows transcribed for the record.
19:38
